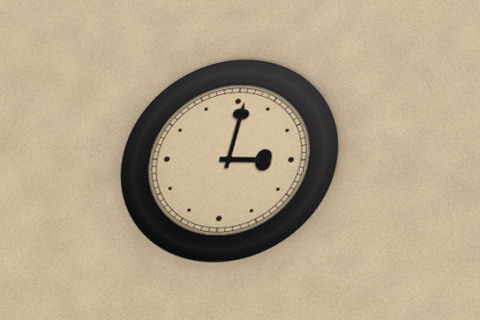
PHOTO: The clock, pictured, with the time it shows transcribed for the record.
3:01
